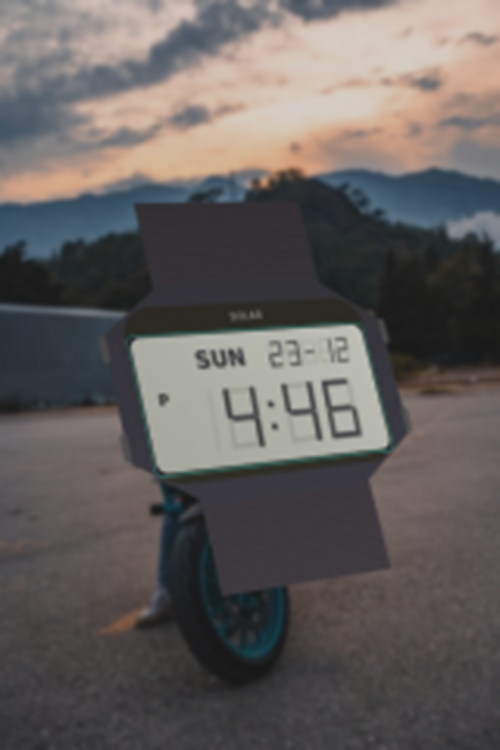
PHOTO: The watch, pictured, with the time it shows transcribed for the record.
4:46
